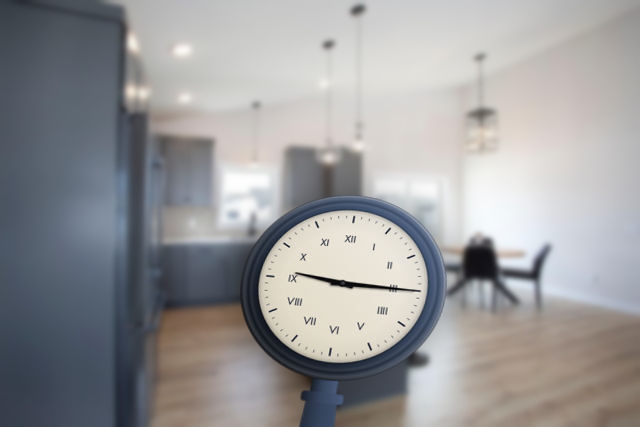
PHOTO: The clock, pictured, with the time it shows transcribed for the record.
9:15
